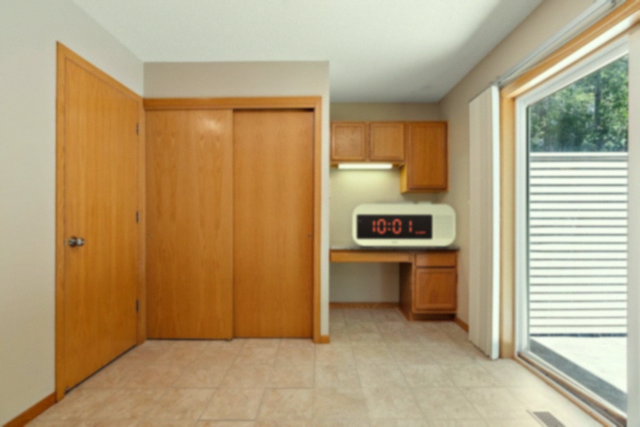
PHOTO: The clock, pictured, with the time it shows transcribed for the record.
10:01
